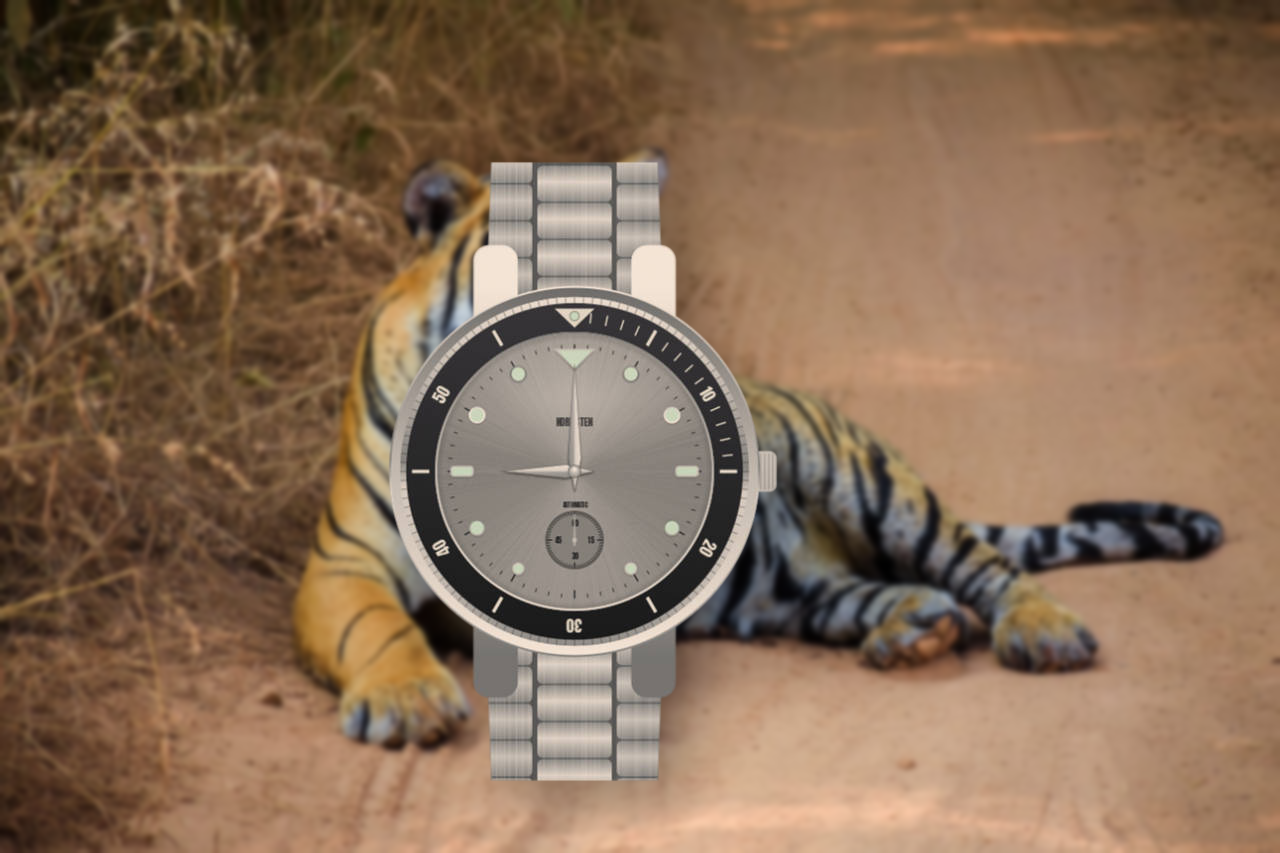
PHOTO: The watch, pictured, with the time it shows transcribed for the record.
9:00
